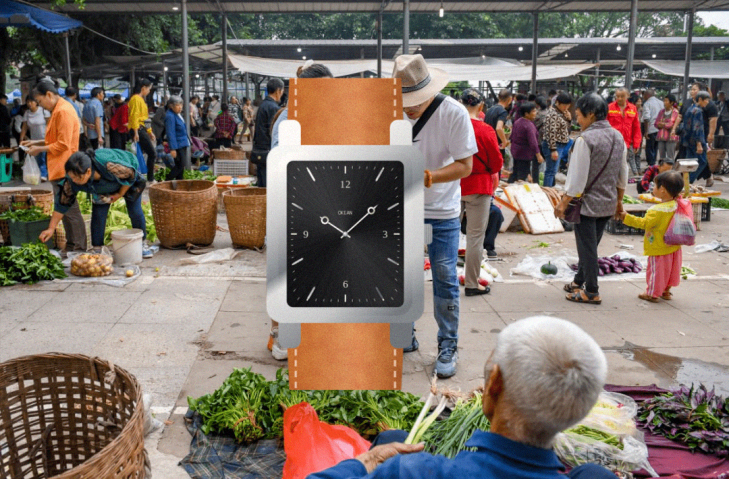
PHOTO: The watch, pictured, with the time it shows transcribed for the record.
10:08
